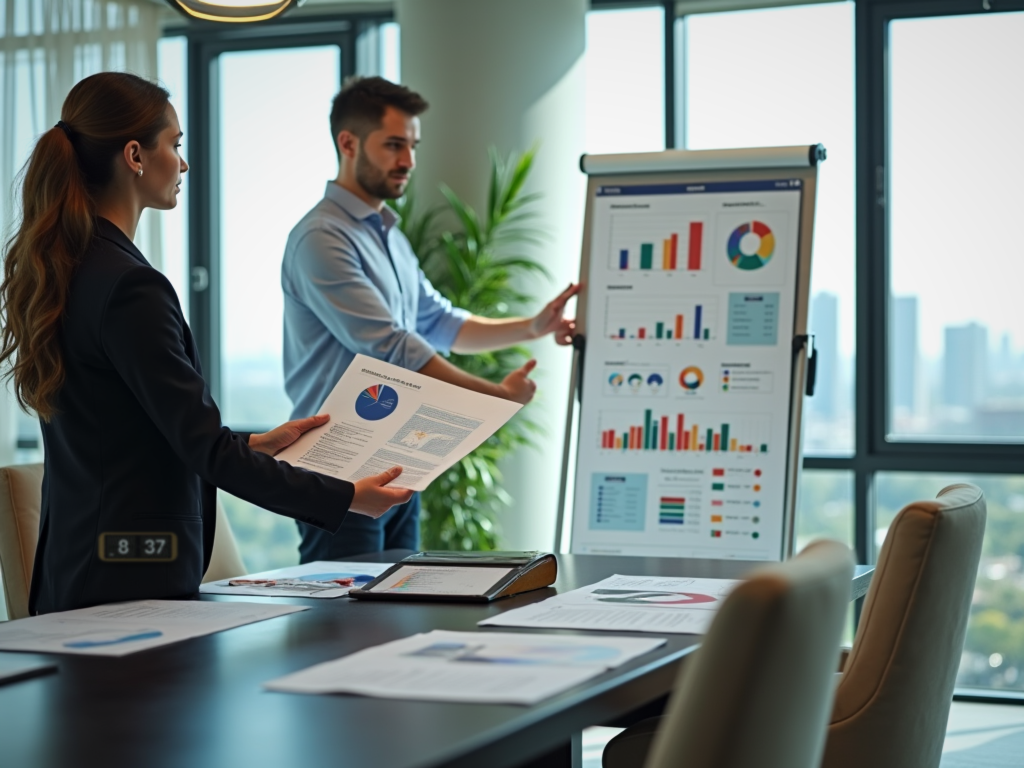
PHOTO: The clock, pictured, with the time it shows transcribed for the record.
8:37
